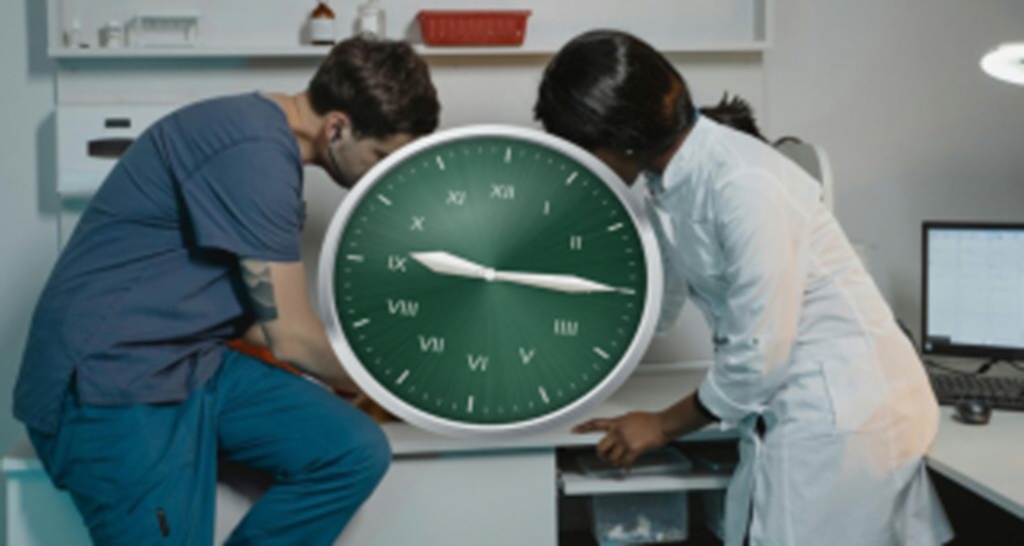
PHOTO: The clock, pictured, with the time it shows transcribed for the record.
9:15
